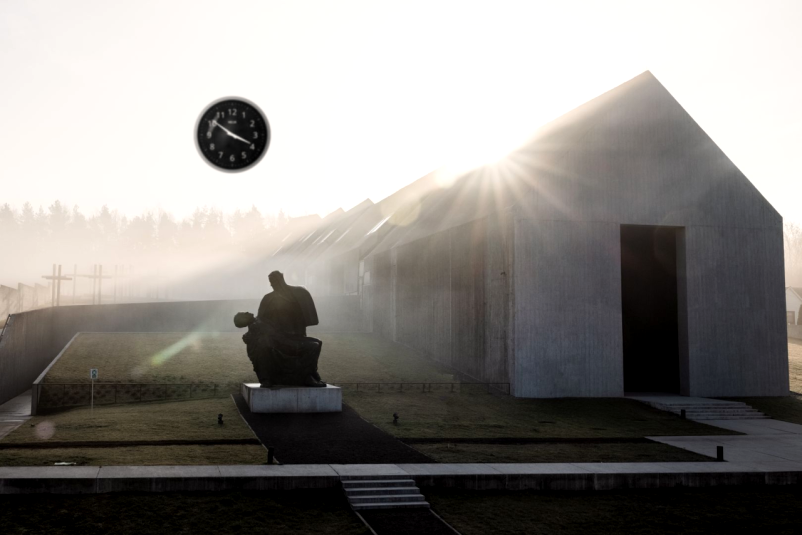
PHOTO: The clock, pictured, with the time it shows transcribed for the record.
3:51
